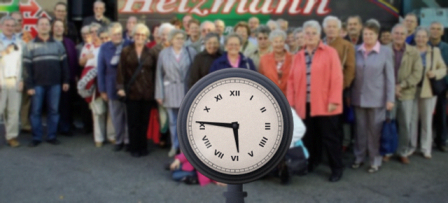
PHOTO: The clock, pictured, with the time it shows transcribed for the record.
5:46
